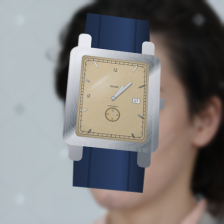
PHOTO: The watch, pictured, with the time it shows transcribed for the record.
1:07
